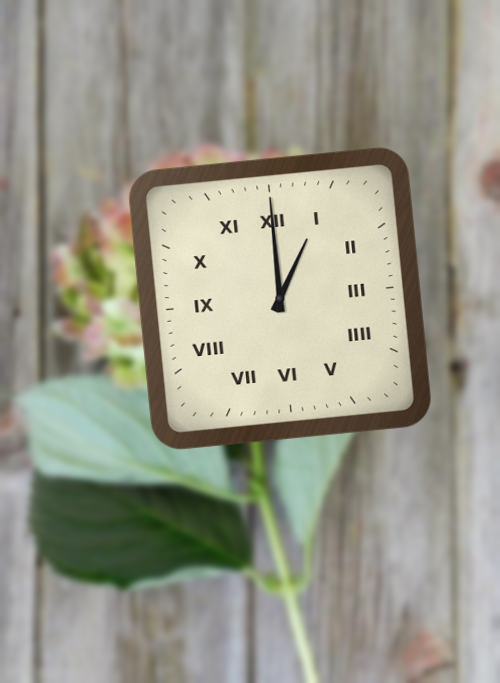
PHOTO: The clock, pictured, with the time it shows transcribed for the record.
1:00
